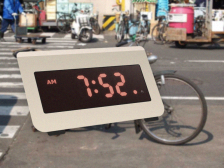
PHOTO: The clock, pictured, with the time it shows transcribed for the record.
7:52
